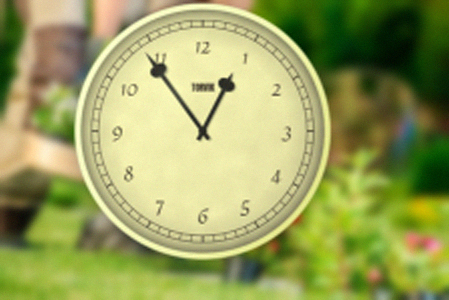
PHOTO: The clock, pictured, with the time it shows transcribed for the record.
12:54
